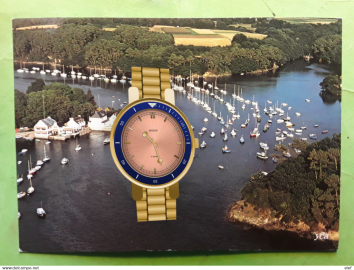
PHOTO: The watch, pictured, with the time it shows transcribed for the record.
10:27
